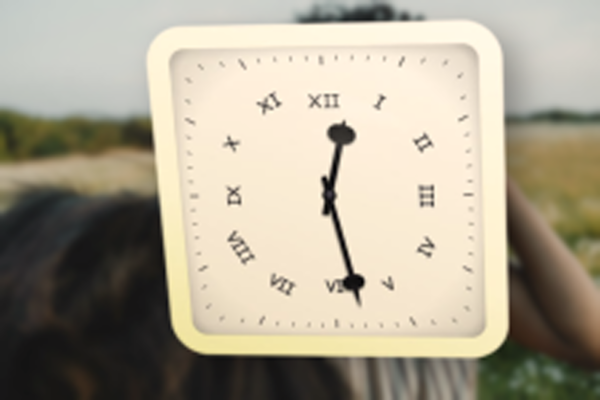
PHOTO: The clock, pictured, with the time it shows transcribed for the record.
12:28
